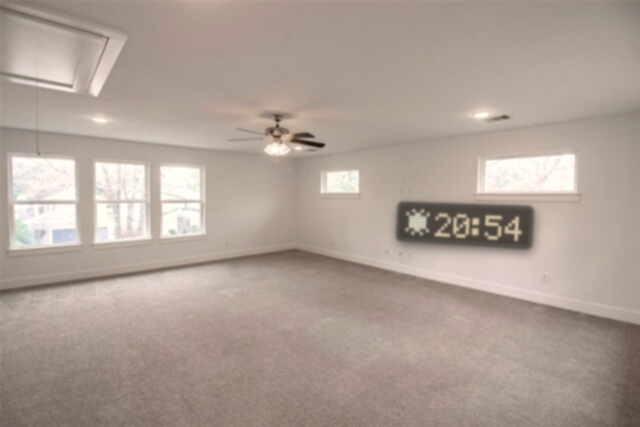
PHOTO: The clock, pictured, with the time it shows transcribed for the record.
20:54
